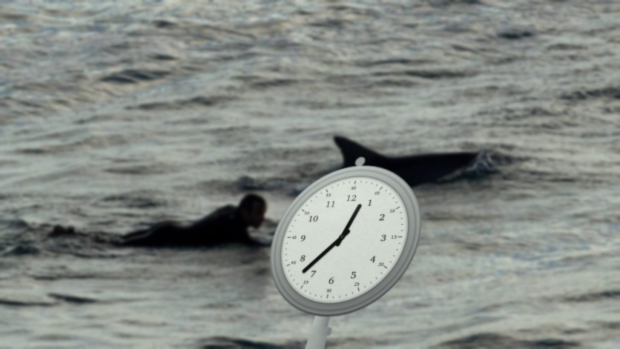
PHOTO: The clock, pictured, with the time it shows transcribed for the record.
12:37
